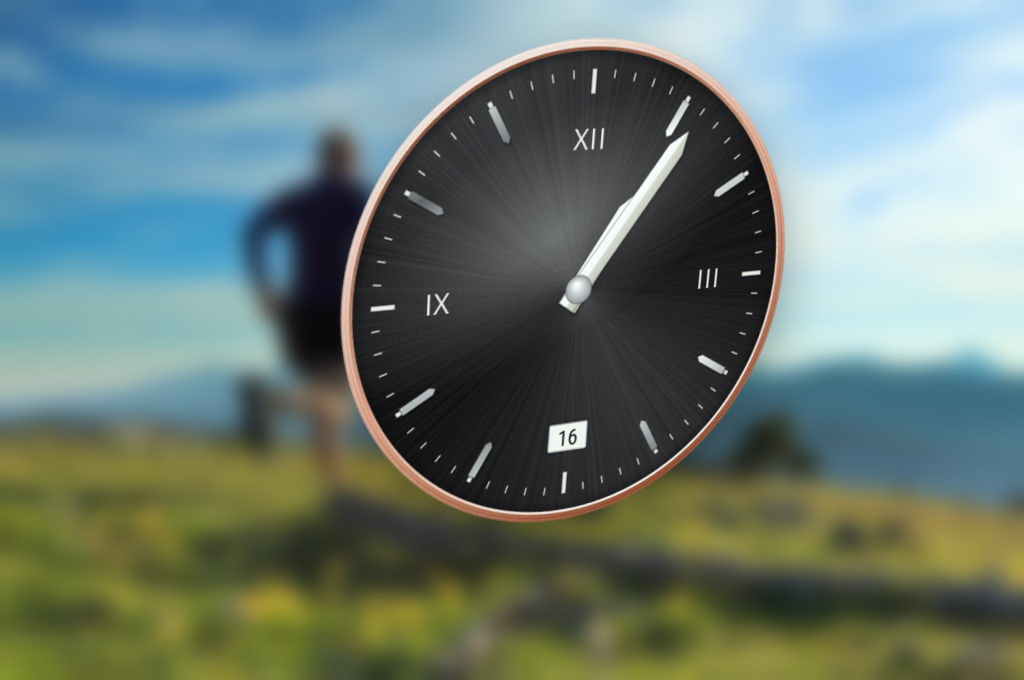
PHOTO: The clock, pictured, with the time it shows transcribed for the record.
1:06
